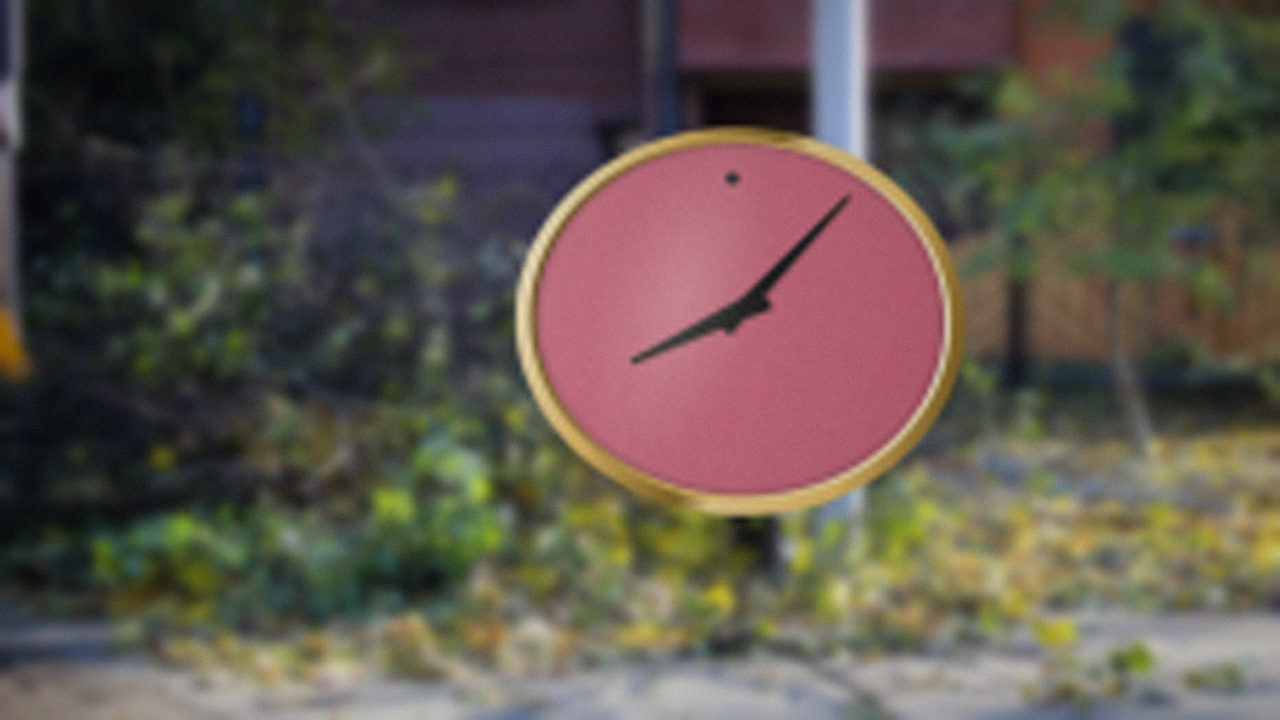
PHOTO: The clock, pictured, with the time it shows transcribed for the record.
8:07
